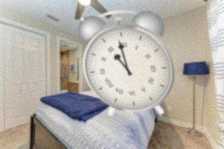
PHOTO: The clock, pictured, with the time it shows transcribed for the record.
10:59
